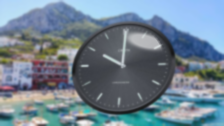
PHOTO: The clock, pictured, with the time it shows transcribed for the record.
10:00
